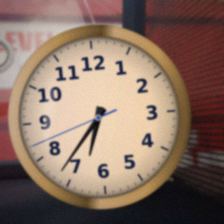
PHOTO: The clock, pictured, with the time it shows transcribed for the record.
6:36:42
